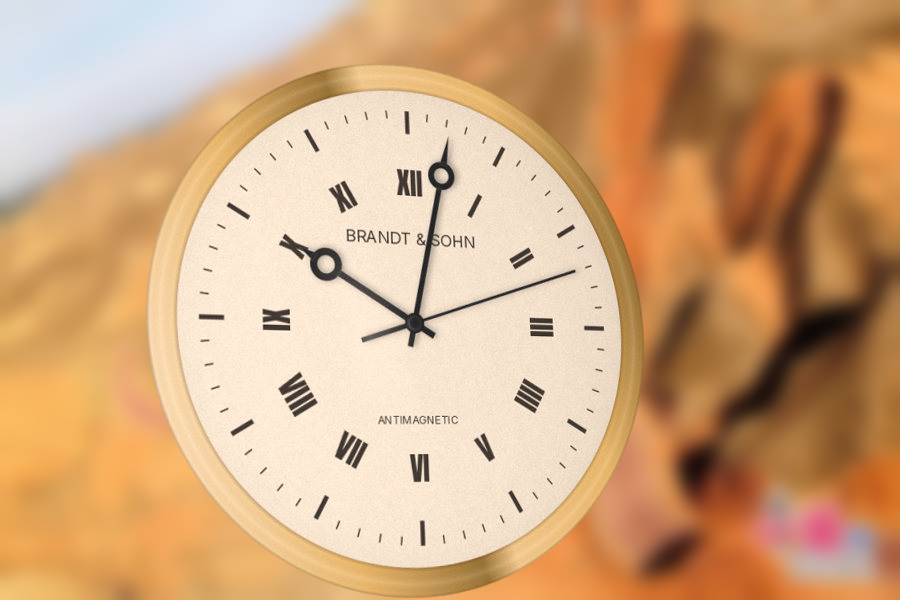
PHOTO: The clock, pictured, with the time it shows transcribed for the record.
10:02:12
